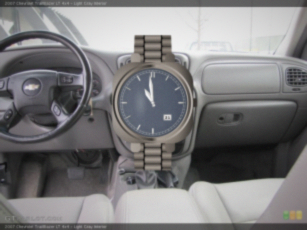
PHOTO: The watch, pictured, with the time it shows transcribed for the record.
10:59
